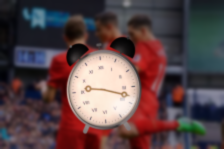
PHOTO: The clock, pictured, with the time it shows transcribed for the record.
9:18
